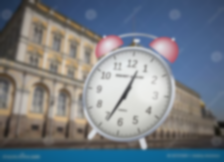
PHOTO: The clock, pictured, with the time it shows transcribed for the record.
12:34
